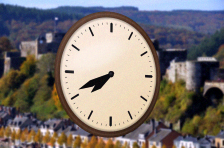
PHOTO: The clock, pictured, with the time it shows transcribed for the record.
7:41
